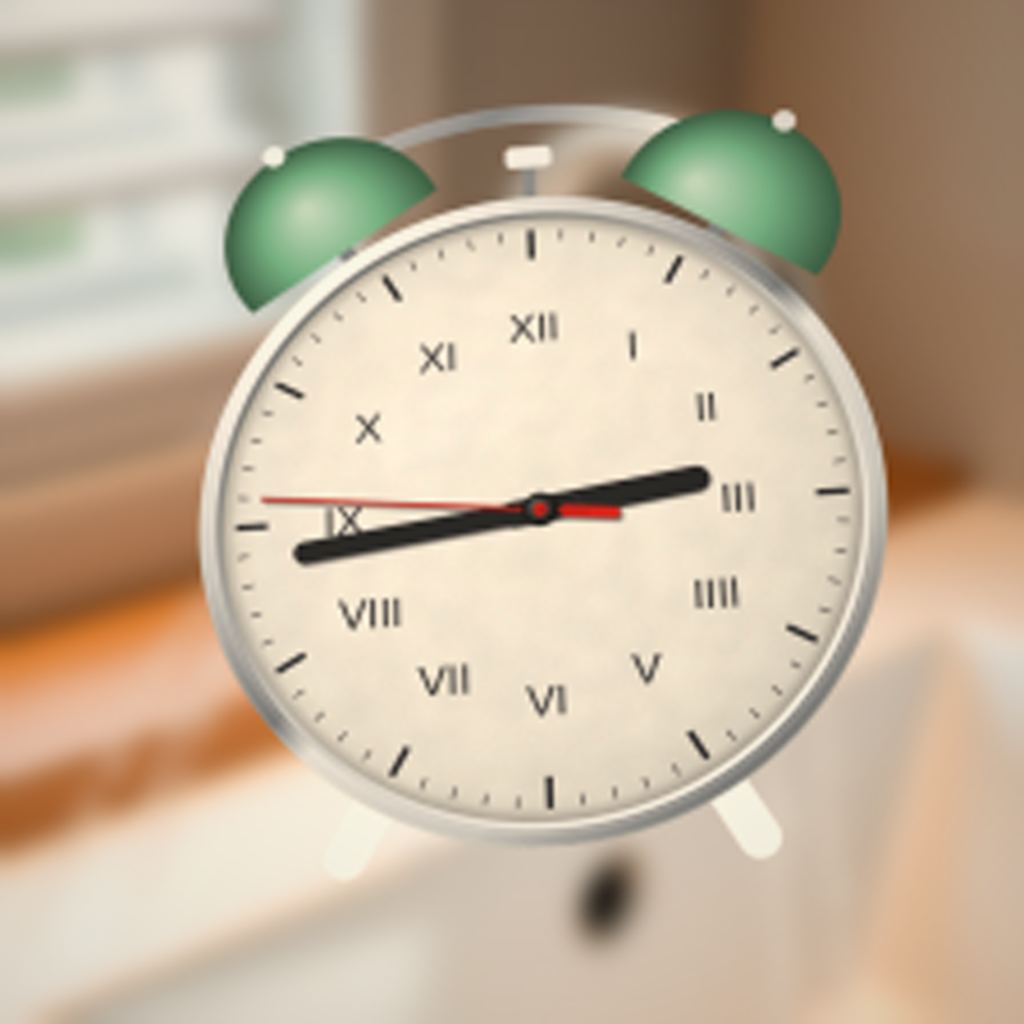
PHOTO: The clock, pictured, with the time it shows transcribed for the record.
2:43:46
